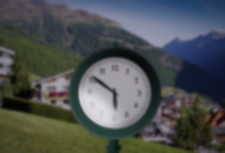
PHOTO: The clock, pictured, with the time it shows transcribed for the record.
5:51
